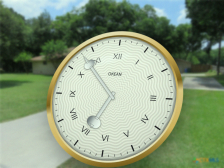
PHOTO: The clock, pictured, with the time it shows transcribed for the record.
6:53
